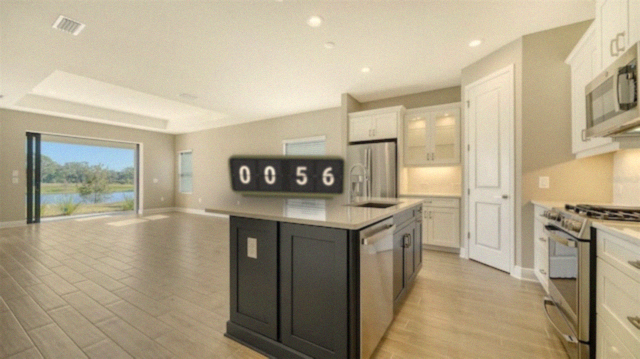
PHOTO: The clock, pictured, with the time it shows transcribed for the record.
0:56
